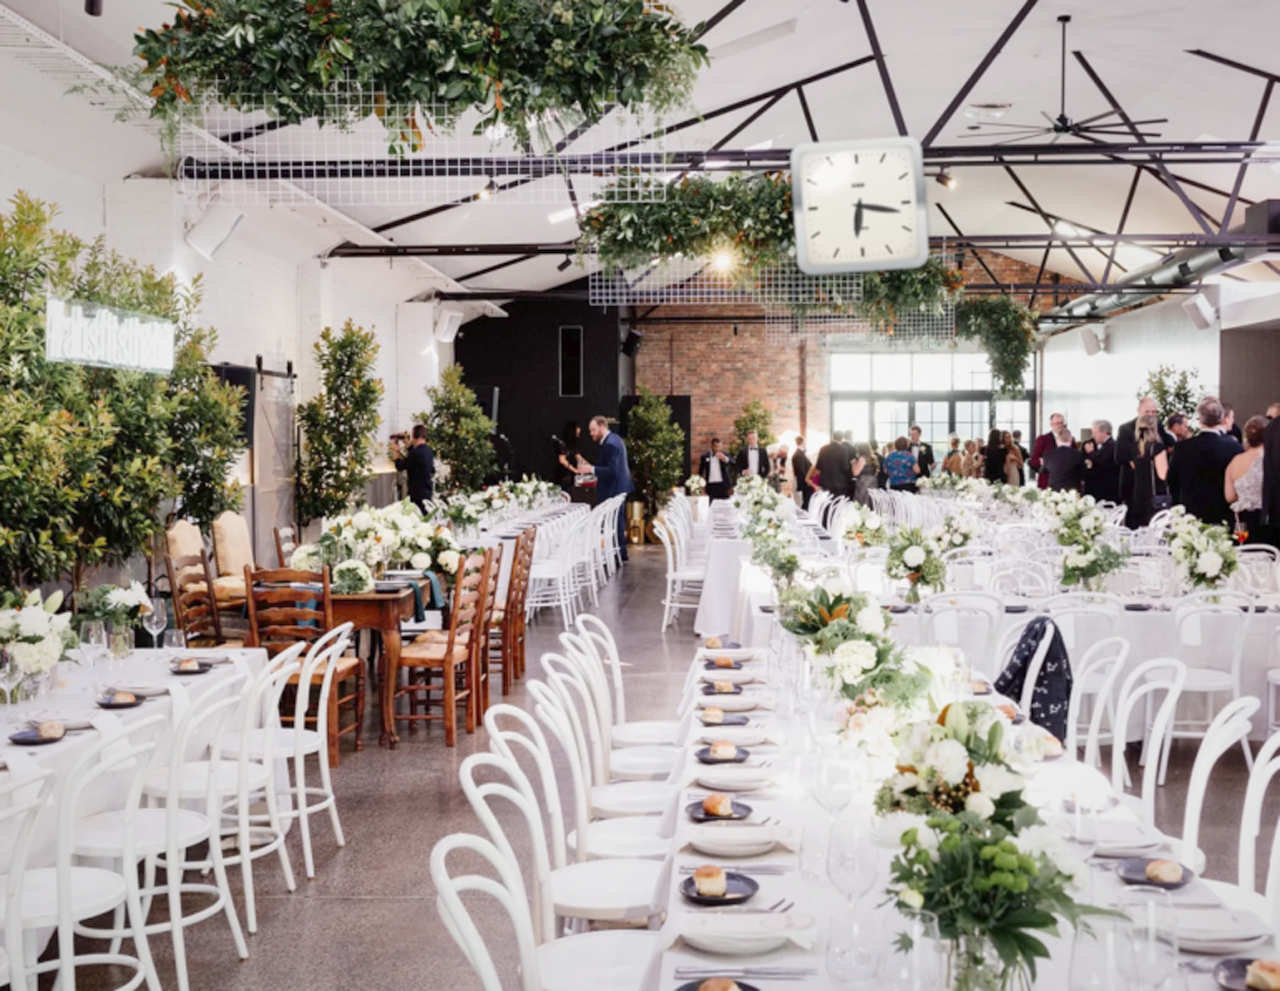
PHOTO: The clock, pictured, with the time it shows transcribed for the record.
6:17
